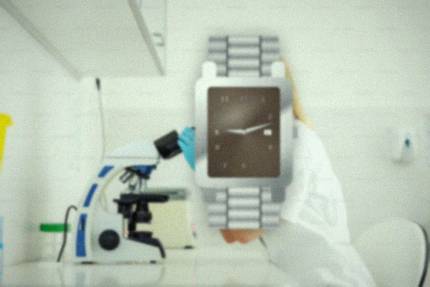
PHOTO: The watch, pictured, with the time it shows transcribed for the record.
9:12
